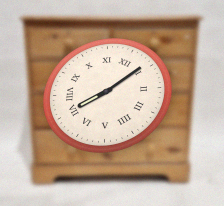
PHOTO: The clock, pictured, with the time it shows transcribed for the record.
7:04
